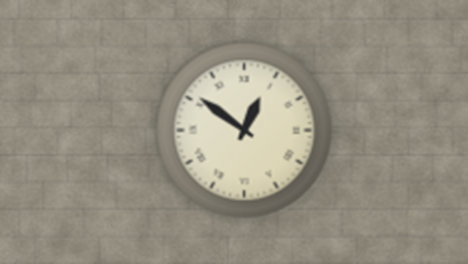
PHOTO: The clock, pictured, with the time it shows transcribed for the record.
12:51
